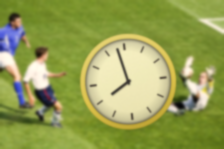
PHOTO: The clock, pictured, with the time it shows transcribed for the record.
7:58
